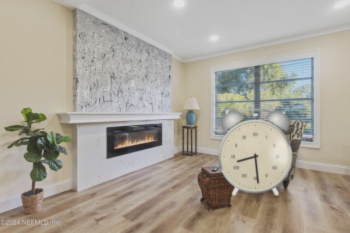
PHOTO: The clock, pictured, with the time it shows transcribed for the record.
8:29
